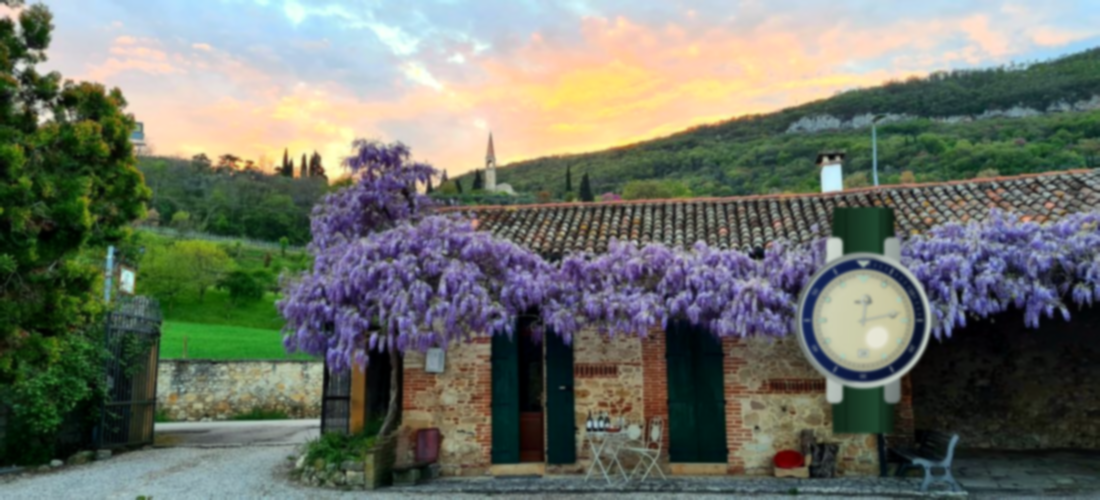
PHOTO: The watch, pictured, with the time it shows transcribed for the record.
12:13
